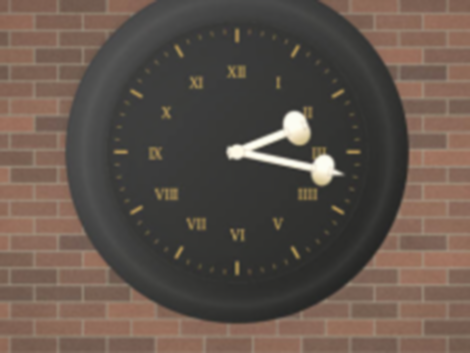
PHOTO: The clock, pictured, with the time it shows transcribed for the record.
2:17
